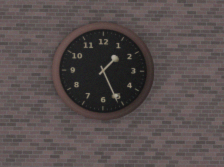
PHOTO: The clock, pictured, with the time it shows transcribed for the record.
1:26
